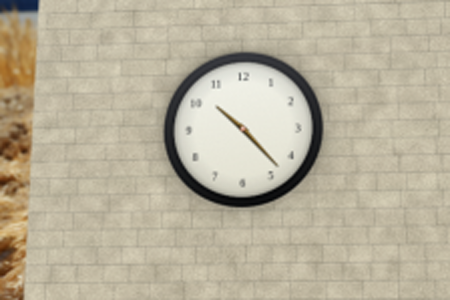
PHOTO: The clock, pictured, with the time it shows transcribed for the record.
10:23
